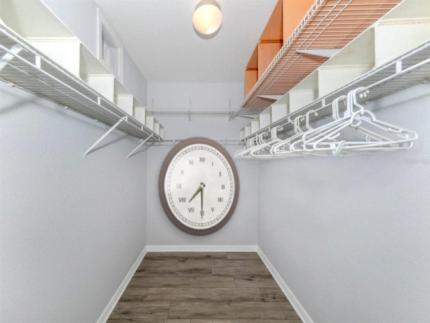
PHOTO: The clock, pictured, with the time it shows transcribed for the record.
7:30
